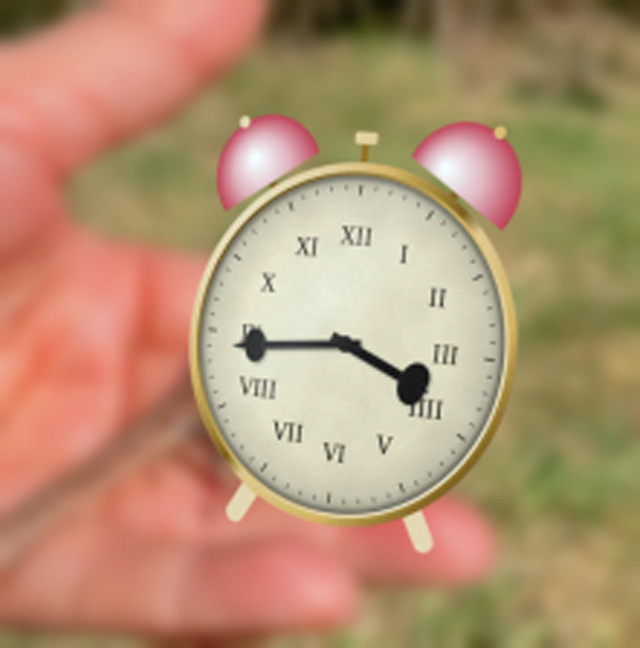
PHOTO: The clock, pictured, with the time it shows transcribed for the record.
3:44
